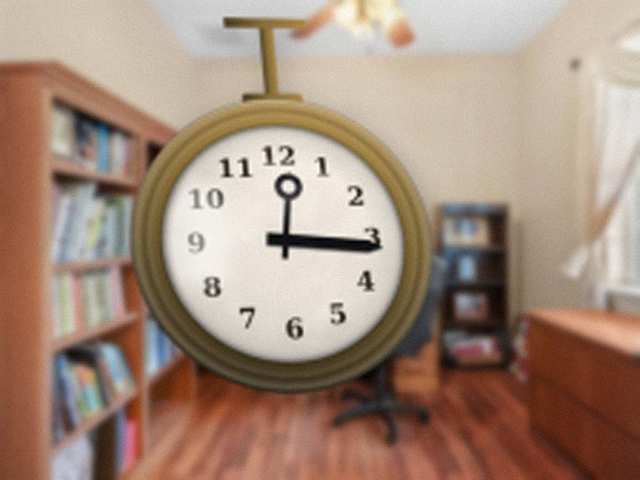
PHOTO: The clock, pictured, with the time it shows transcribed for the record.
12:16
